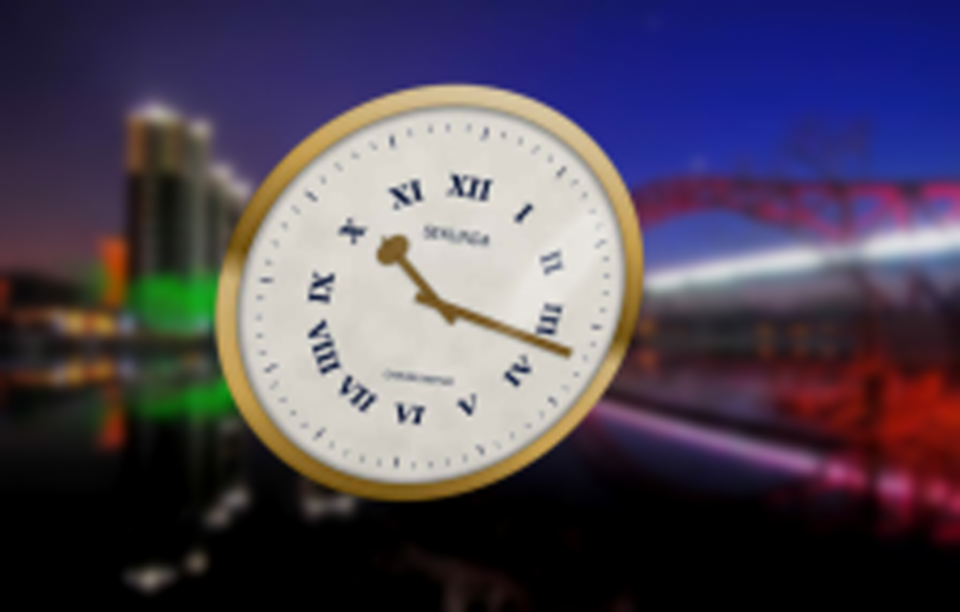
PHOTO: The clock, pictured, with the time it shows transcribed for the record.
10:17
